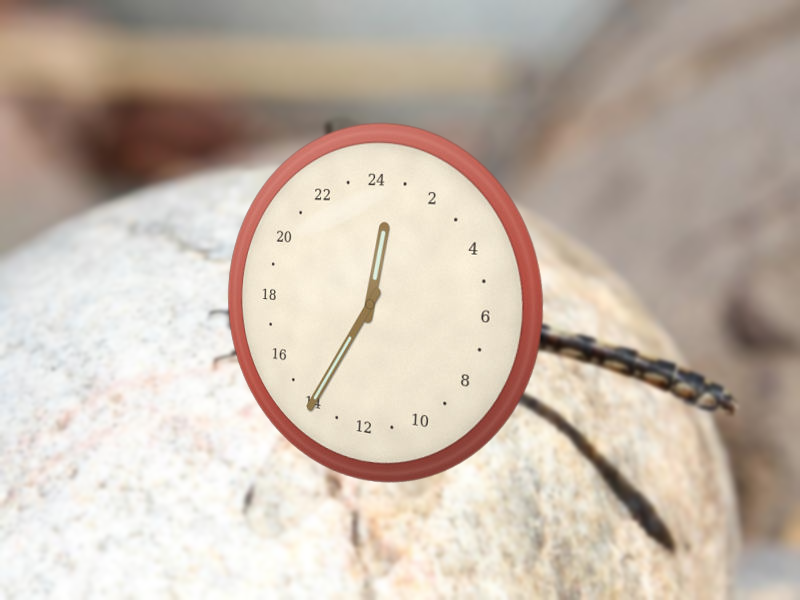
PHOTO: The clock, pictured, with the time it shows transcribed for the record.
0:35
